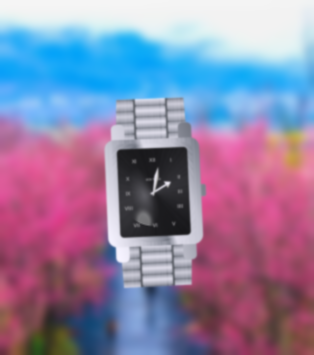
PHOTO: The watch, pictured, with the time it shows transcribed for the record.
2:02
